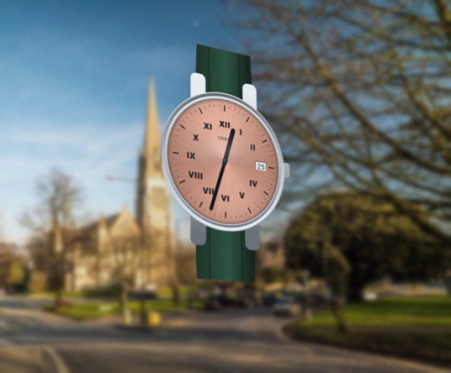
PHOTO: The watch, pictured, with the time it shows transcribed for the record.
12:33
